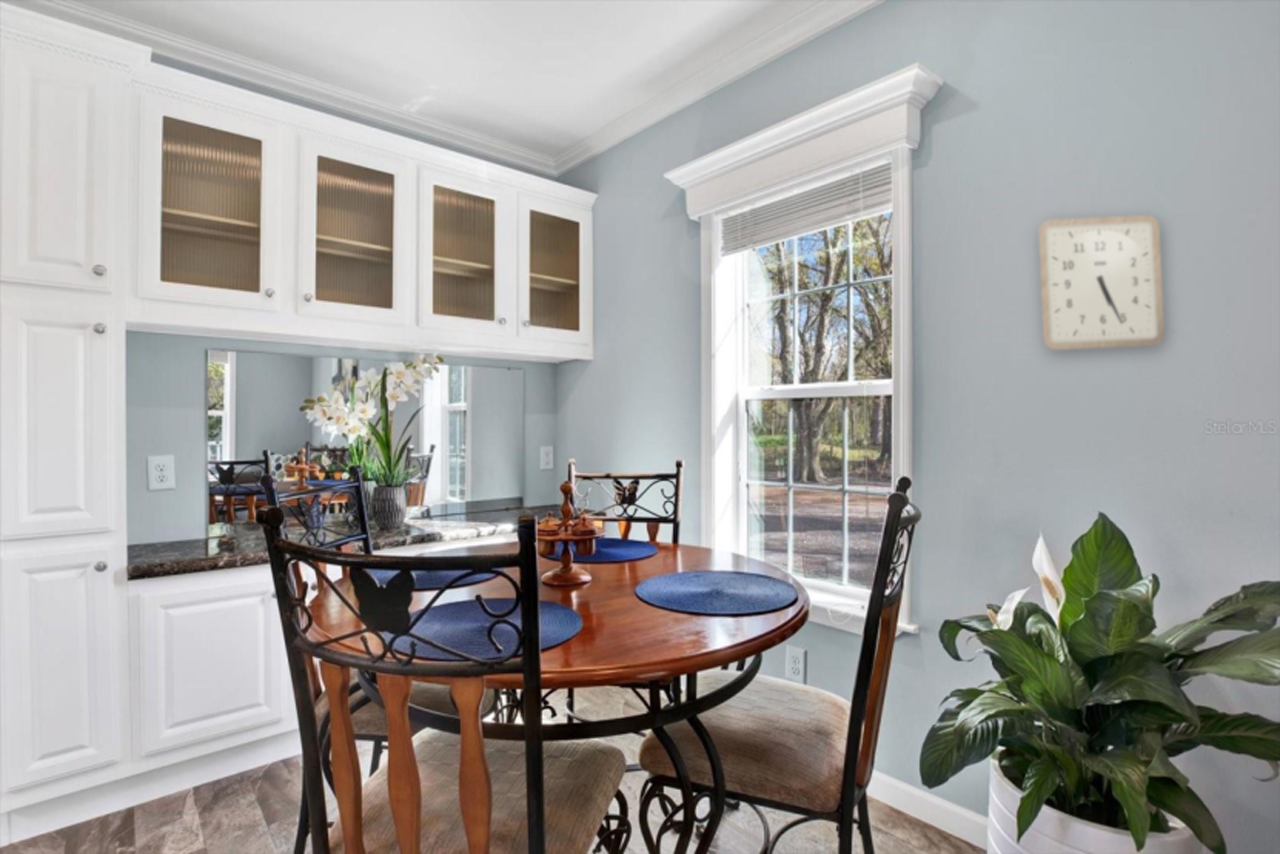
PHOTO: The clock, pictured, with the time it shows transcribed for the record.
5:26
